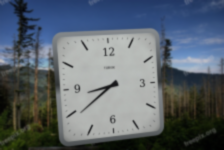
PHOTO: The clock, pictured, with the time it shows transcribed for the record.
8:39
